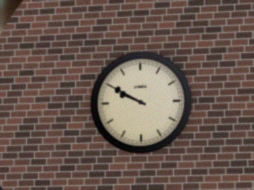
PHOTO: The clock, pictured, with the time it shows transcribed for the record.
9:50
